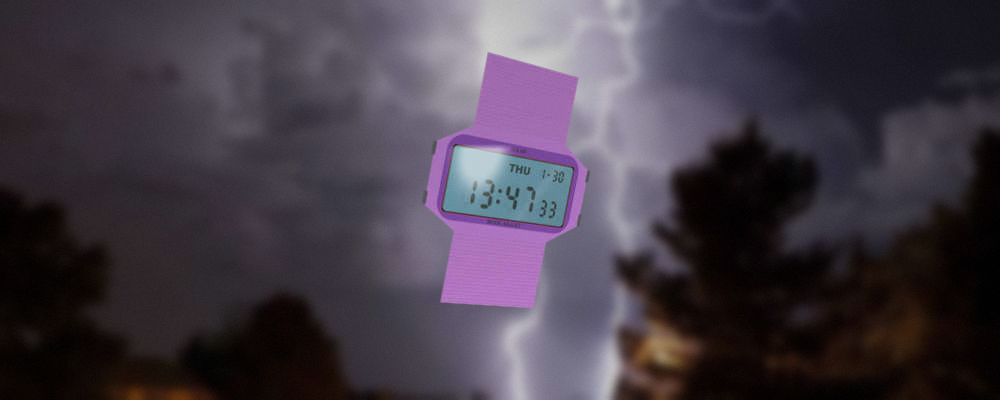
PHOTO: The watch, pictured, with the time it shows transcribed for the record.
13:47:33
